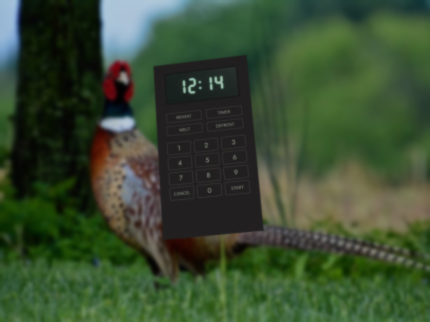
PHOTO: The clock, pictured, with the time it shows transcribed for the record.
12:14
